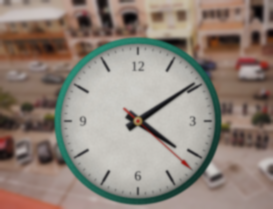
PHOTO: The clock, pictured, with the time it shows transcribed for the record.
4:09:22
